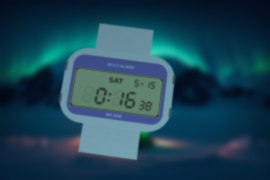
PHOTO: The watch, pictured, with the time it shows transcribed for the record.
0:16
